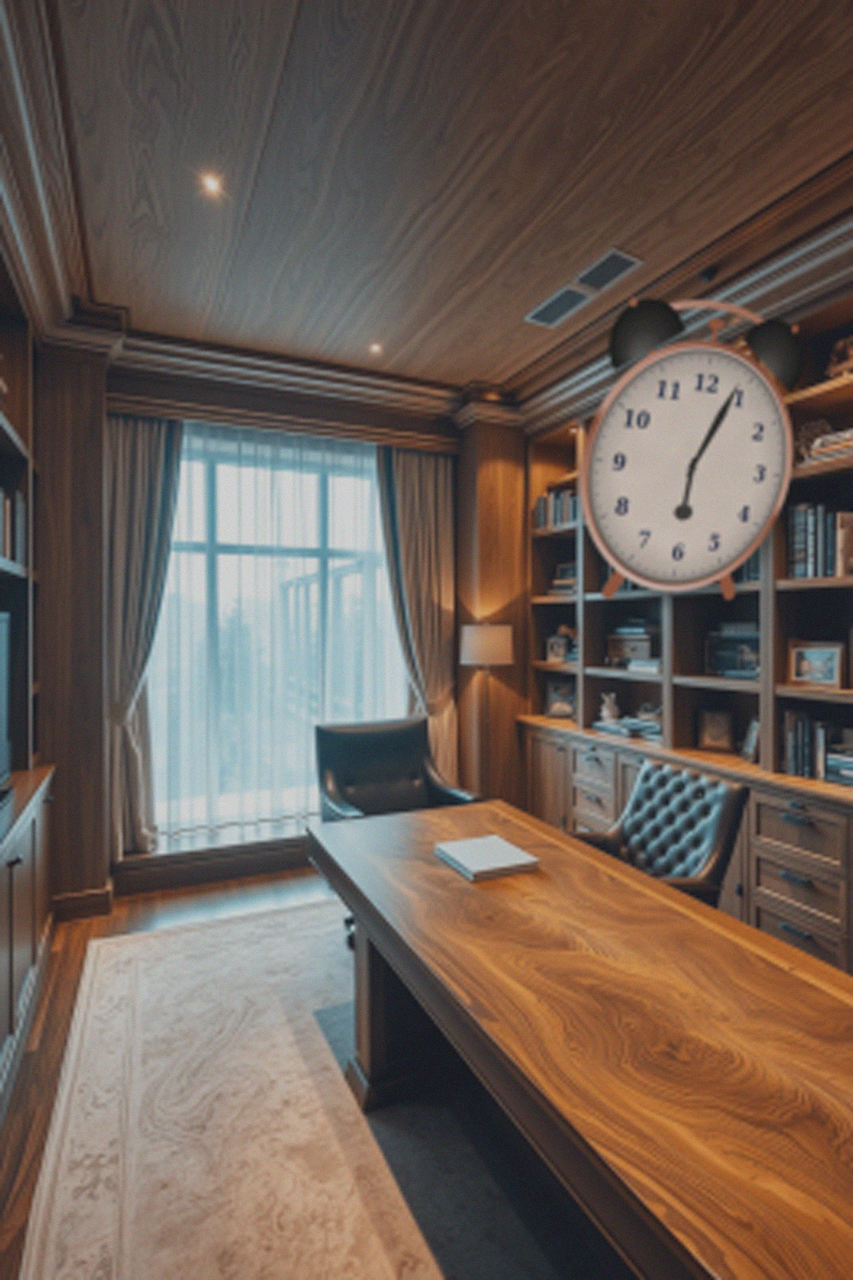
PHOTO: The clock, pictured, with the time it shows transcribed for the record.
6:04
